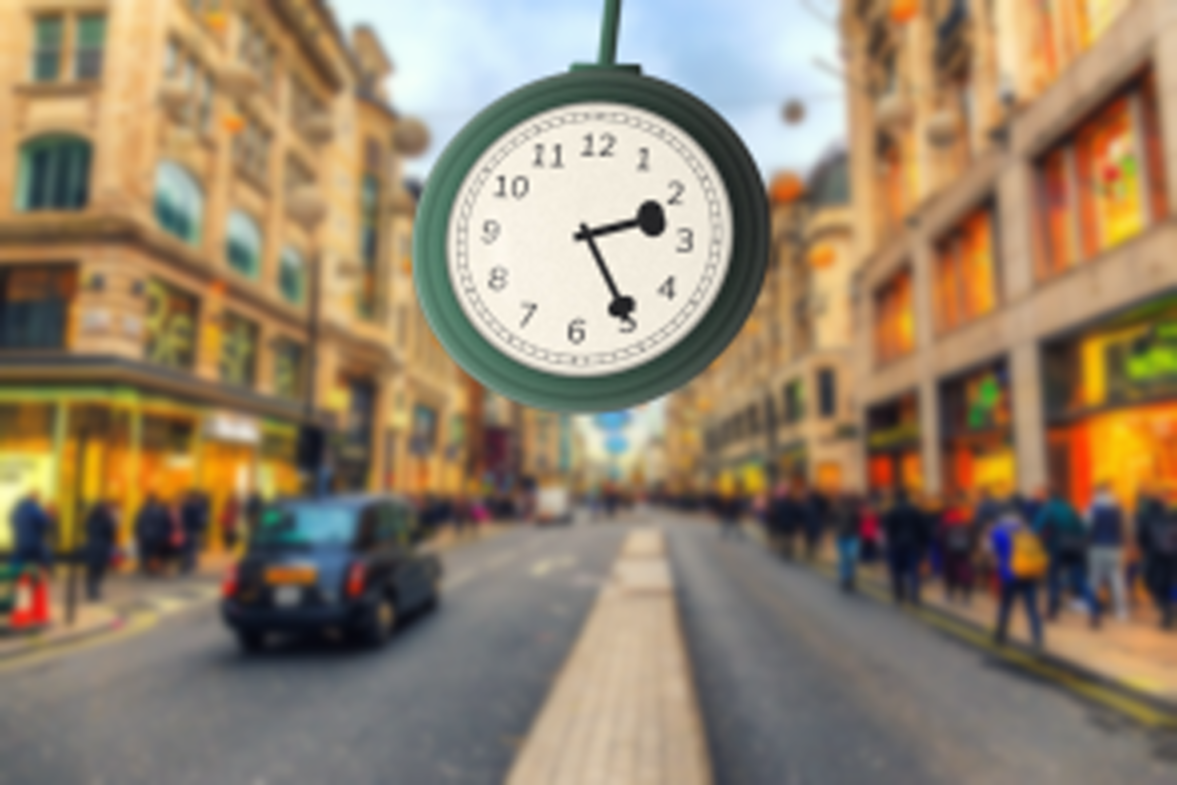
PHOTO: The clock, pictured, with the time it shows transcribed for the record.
2:25
